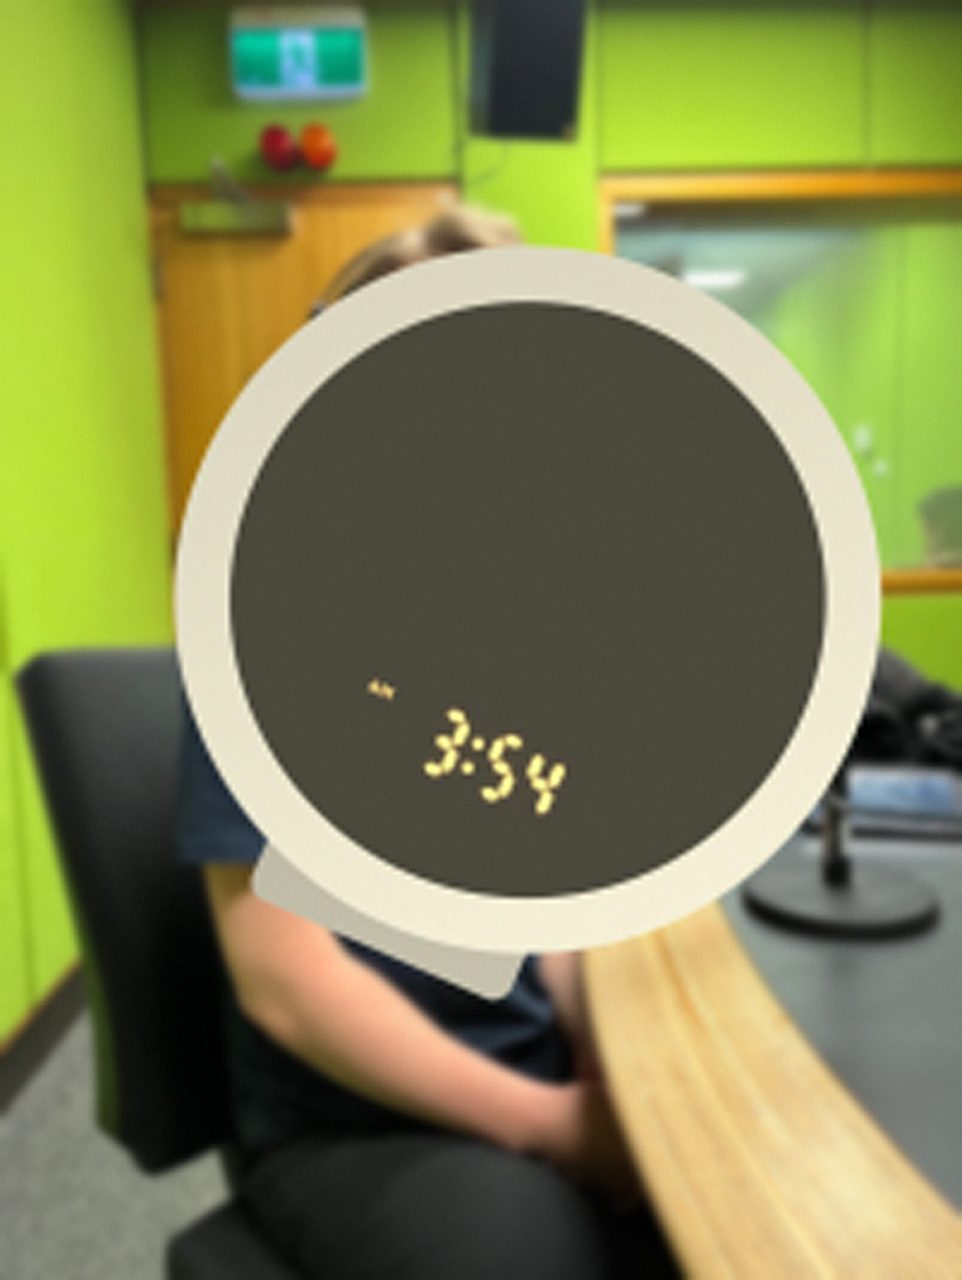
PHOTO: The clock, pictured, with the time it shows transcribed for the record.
3:54
